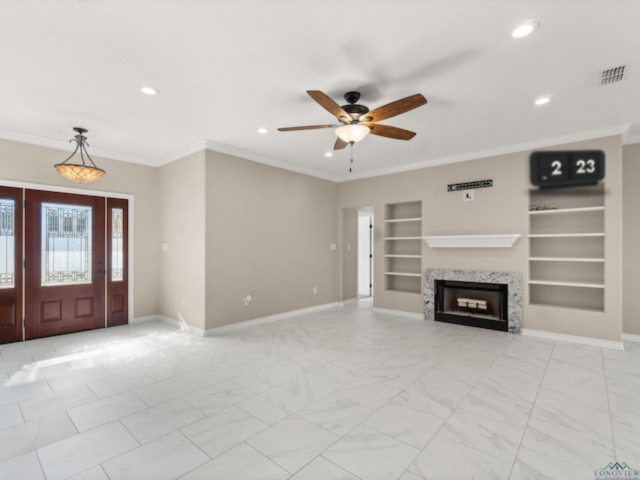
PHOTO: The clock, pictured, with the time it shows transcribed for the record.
2:23
